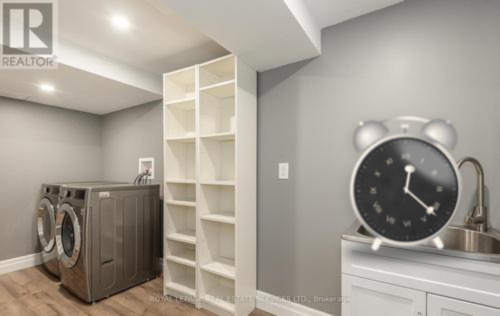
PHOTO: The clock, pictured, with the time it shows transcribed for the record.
12:22
